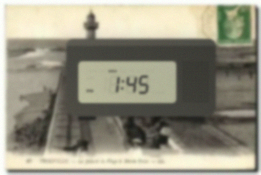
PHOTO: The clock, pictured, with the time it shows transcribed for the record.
1:45
